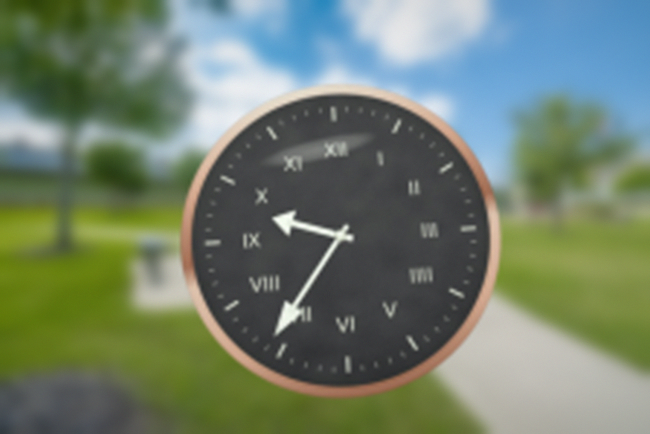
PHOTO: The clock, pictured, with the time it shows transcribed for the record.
9:36
